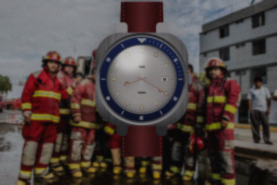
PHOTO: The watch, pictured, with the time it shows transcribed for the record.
8:20
